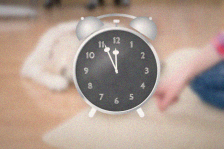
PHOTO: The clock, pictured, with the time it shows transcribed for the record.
11:56
